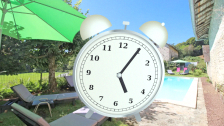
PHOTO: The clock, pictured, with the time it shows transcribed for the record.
5:05
